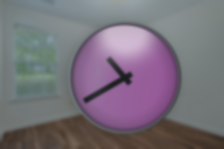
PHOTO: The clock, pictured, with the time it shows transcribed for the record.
10:40
